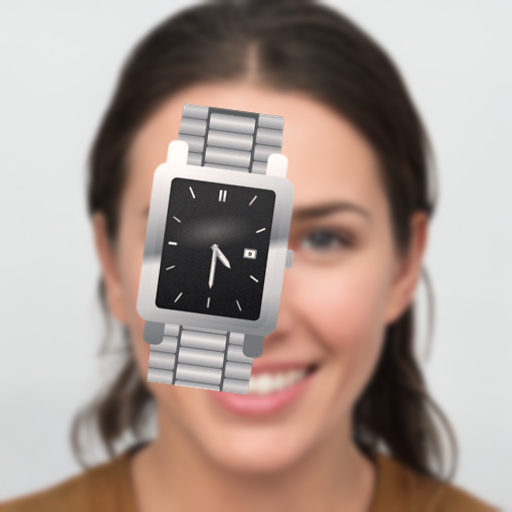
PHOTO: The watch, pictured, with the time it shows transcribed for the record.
4:30
